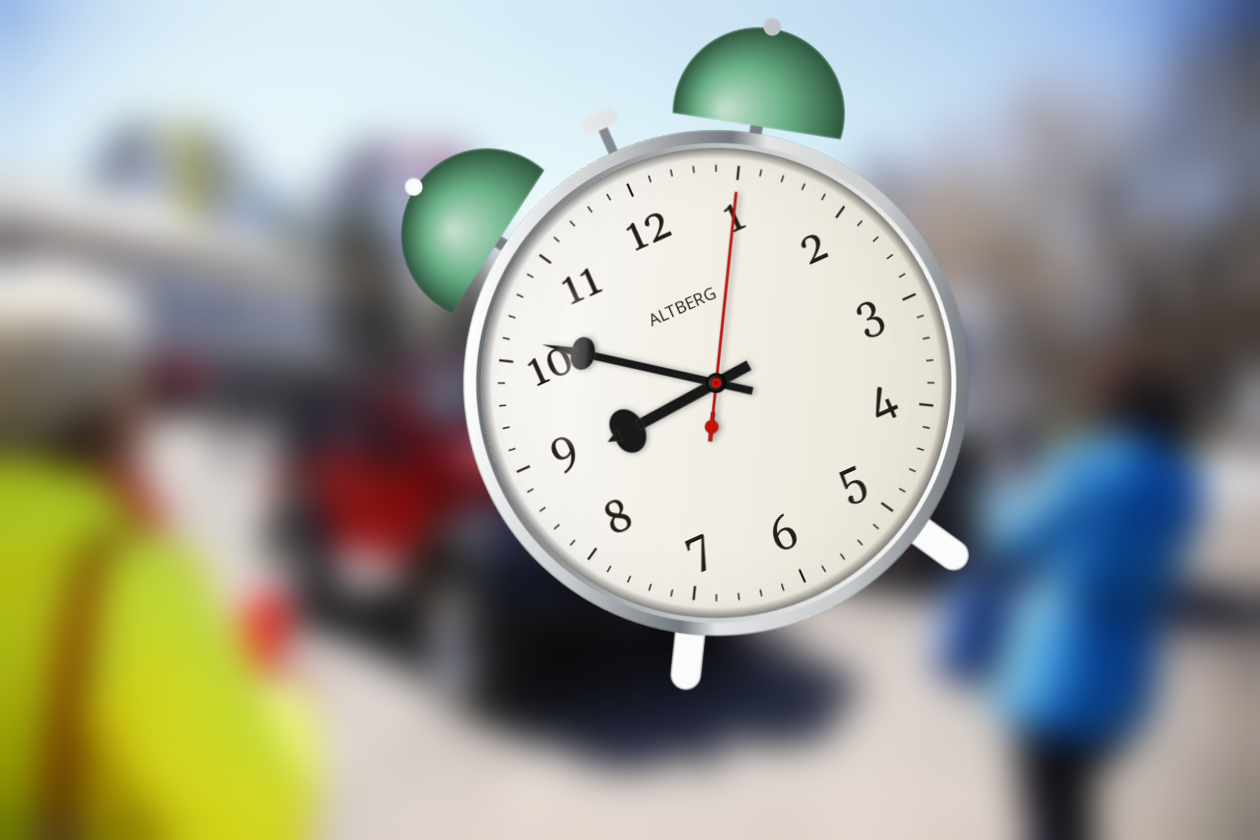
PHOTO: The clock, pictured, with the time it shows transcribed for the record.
8:51:05
